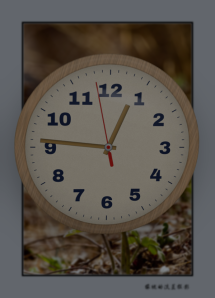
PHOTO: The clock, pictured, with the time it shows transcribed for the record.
12:45:58
